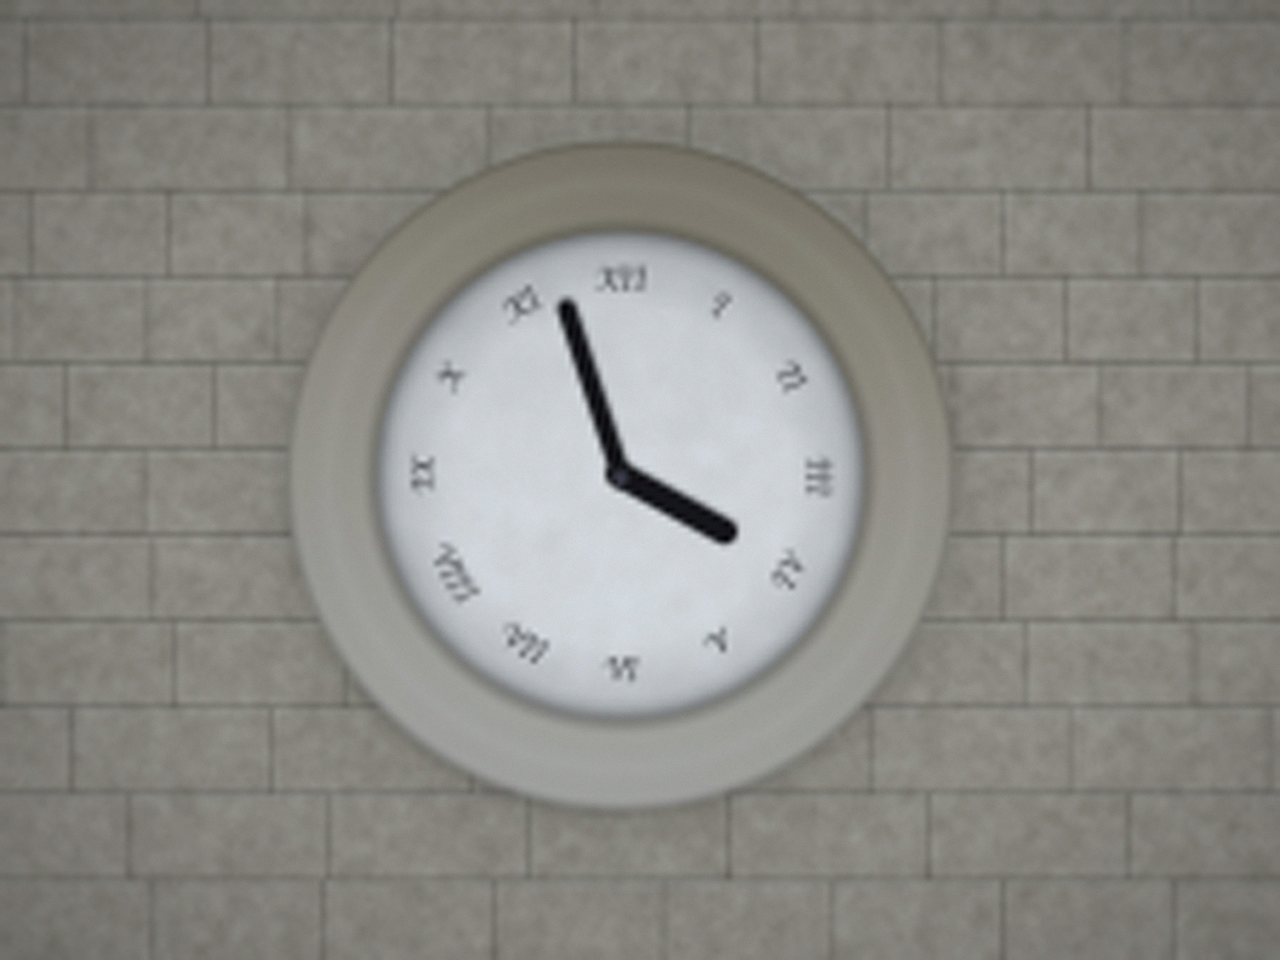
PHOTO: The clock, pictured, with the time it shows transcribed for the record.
3:57
